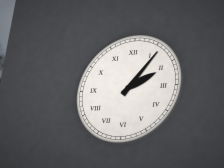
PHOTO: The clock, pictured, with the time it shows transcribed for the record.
2:06
